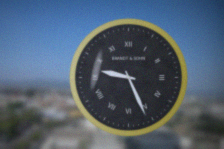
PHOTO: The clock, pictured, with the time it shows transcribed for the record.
9:26
